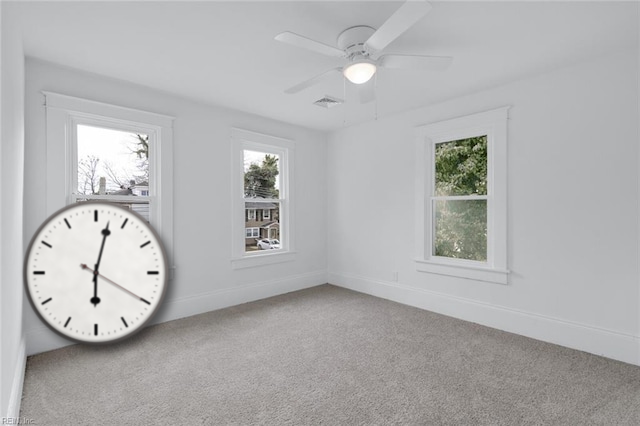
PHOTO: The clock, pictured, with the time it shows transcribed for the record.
6:02:20
